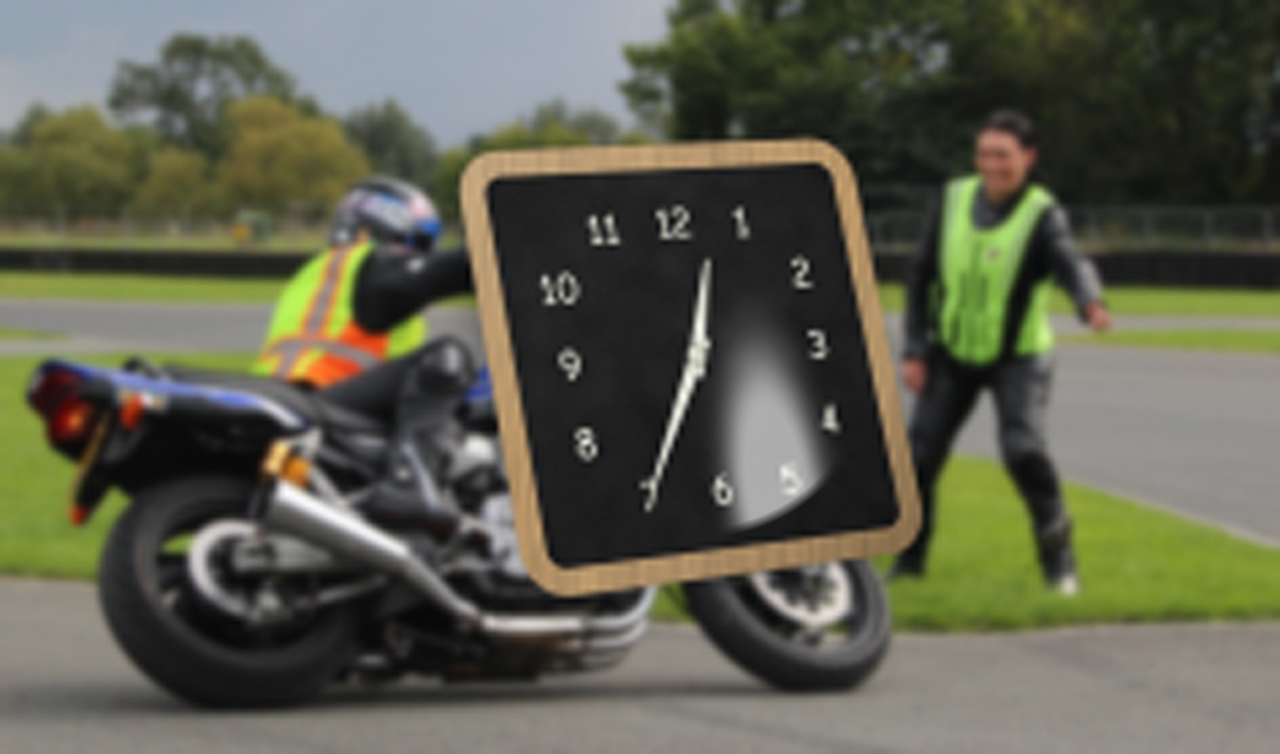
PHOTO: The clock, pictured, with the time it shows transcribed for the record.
12:35
